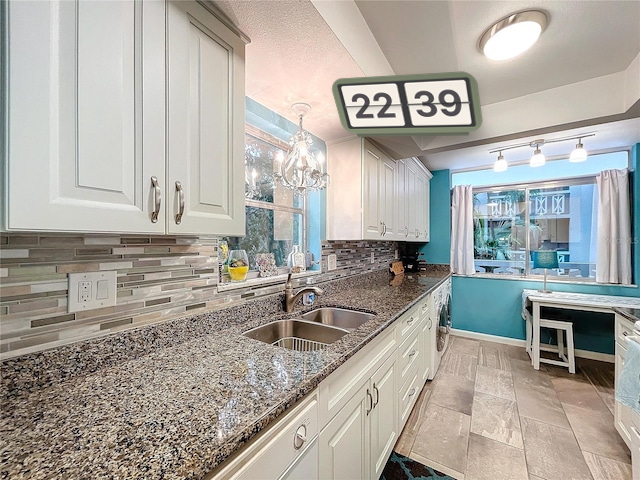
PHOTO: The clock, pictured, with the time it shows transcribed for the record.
22:39
